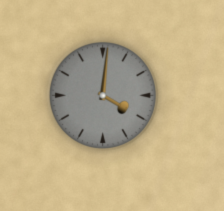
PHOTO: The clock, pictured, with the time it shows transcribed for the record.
4:01
